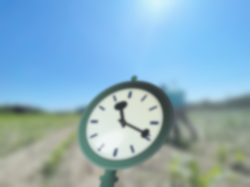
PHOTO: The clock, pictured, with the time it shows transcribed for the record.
11:19
